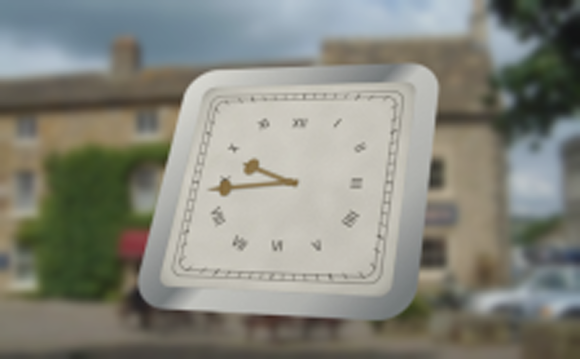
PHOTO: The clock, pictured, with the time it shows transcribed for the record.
9:44
